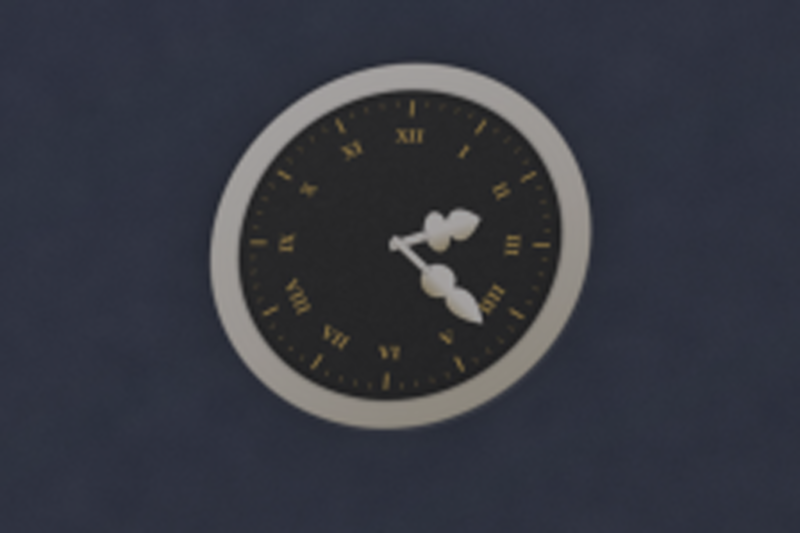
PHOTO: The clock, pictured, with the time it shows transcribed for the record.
2:22
